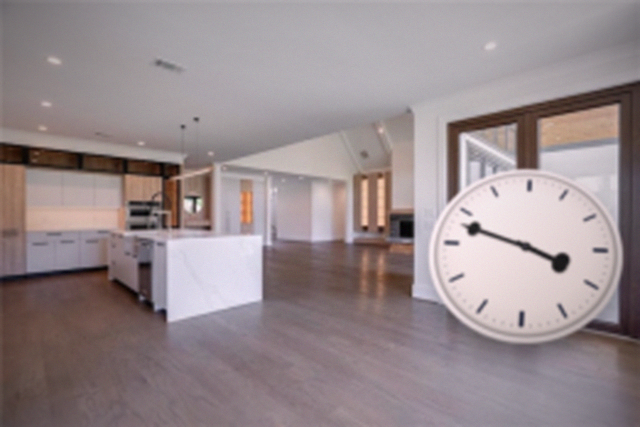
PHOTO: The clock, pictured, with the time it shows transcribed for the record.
3:48
